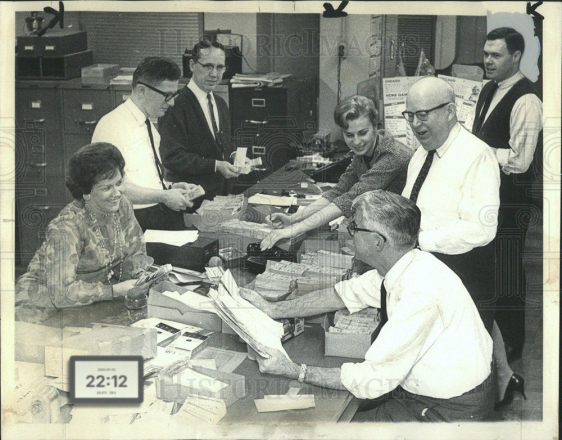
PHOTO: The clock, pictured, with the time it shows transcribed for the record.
22:12
